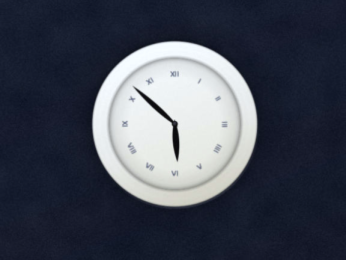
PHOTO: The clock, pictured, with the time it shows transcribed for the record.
5:52
